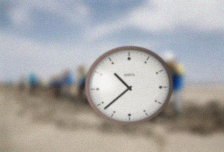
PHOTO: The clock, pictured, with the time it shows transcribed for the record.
10:38
